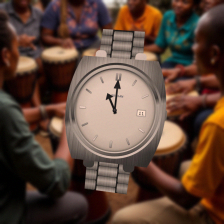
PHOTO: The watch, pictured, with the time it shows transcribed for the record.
11:00
